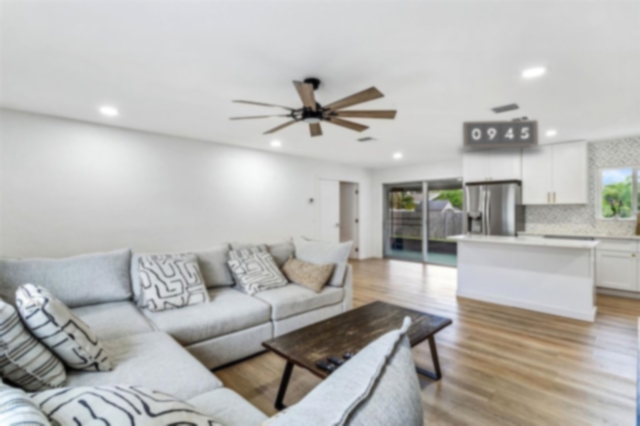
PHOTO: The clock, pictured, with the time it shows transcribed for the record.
9:45
